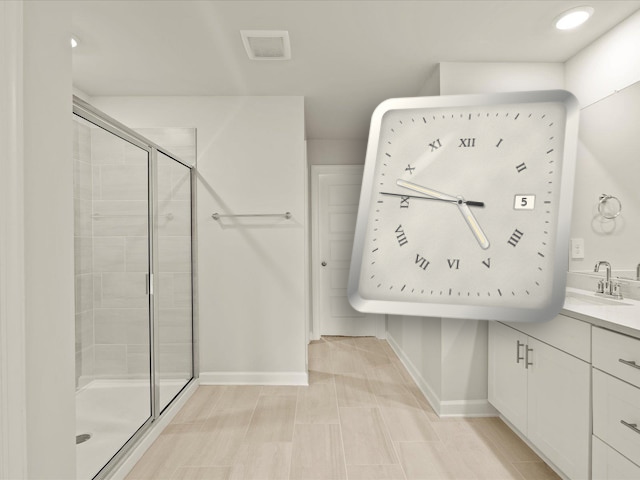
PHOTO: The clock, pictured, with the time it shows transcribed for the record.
4:47:46
